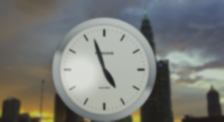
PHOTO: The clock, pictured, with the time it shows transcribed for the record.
4:57
